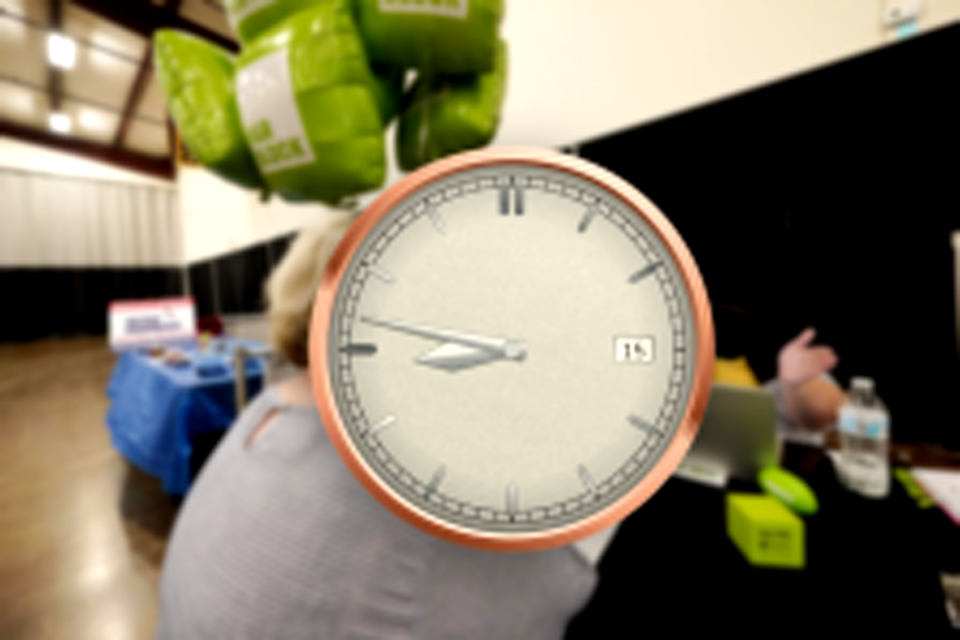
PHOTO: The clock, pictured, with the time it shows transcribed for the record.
8:47
